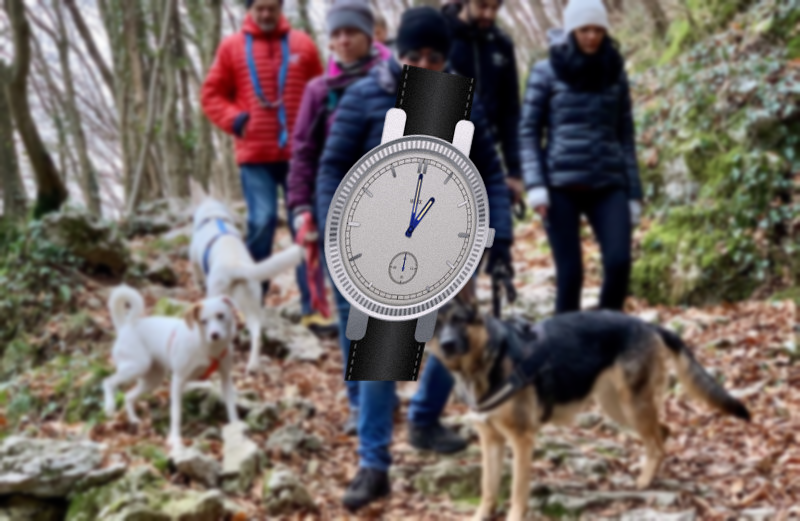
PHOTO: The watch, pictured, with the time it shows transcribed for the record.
1:00
